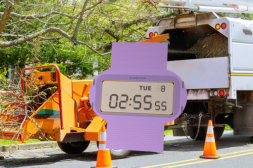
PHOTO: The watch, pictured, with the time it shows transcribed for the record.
2:55:55
